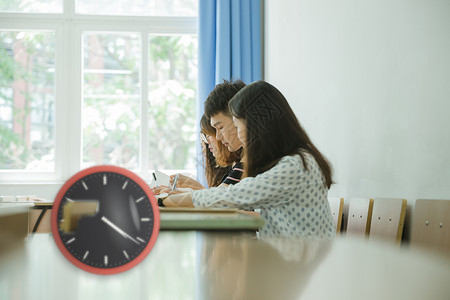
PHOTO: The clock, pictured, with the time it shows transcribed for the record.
4:21
